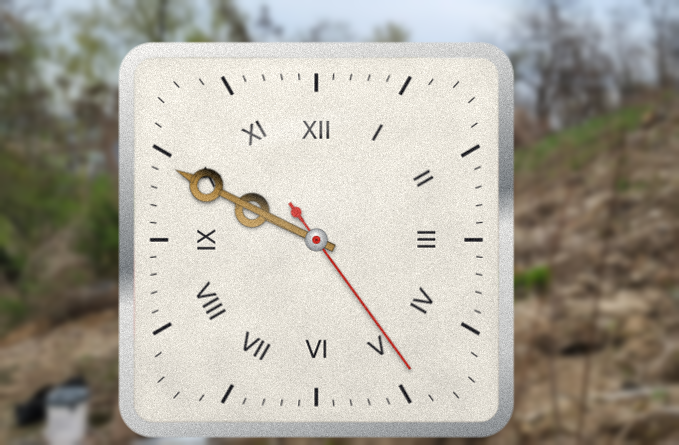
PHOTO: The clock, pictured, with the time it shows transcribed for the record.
9:49:24
